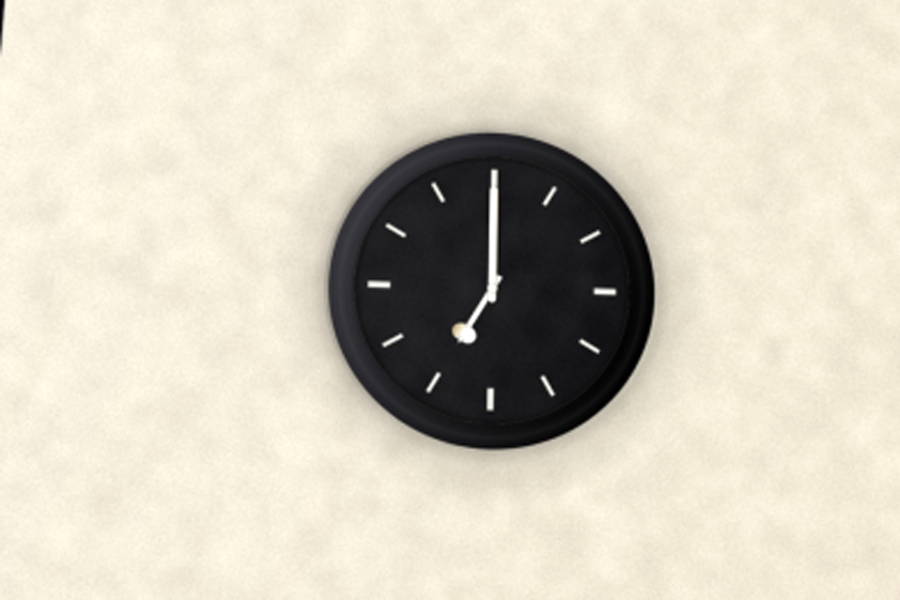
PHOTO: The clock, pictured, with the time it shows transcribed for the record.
7:00
